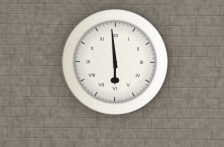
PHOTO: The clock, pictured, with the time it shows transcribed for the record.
5:59
